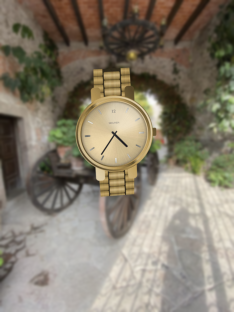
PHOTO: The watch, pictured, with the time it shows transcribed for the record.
4:36
